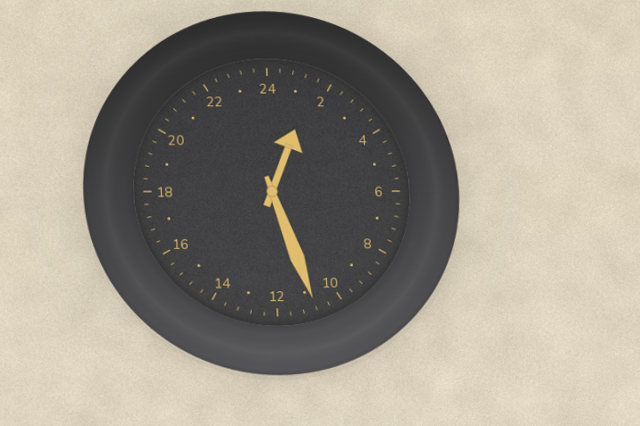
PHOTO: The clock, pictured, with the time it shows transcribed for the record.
1:27
